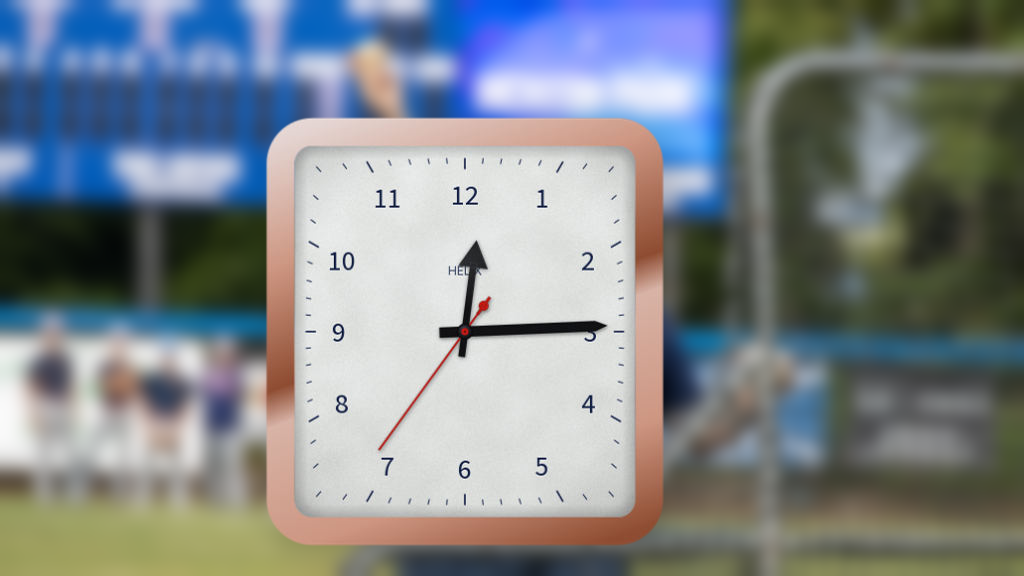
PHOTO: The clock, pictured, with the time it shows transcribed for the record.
12:14:36
